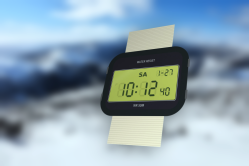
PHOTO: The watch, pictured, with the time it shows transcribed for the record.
10:12:40
